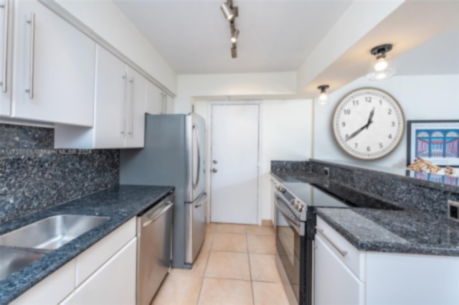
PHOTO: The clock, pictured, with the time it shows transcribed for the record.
12:39
